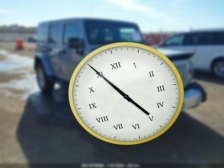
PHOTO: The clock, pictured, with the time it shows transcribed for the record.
4:55
